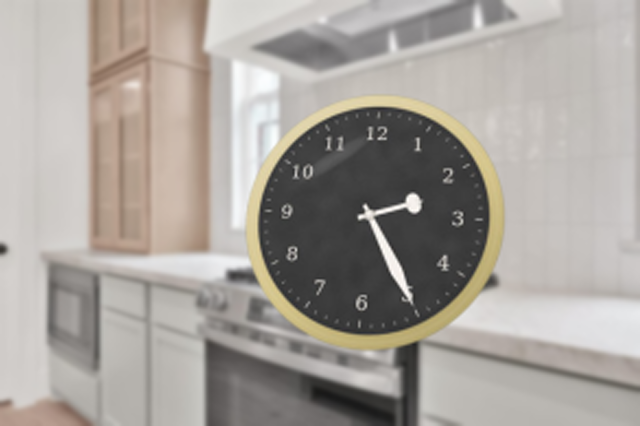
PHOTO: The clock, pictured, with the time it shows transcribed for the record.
2:25
